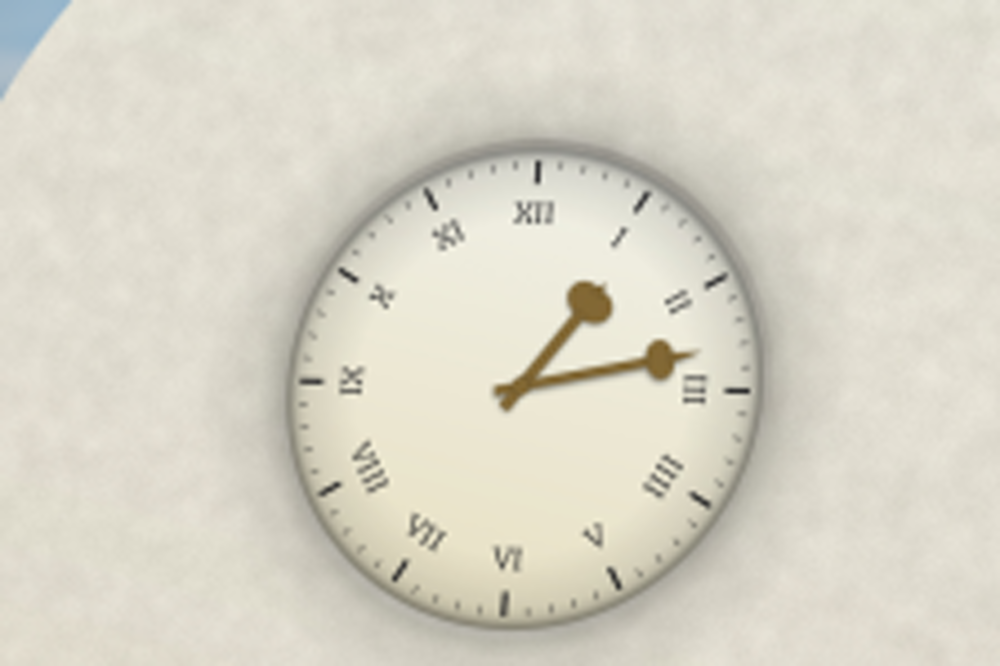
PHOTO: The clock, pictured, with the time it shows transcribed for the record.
1:13
